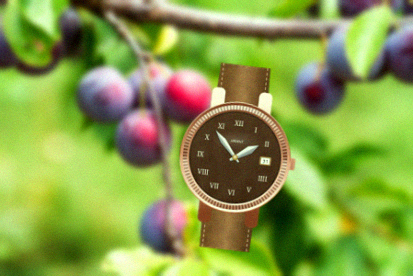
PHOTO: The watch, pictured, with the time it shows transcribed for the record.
1:53
